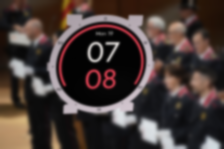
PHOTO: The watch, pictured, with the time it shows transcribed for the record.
7:08
